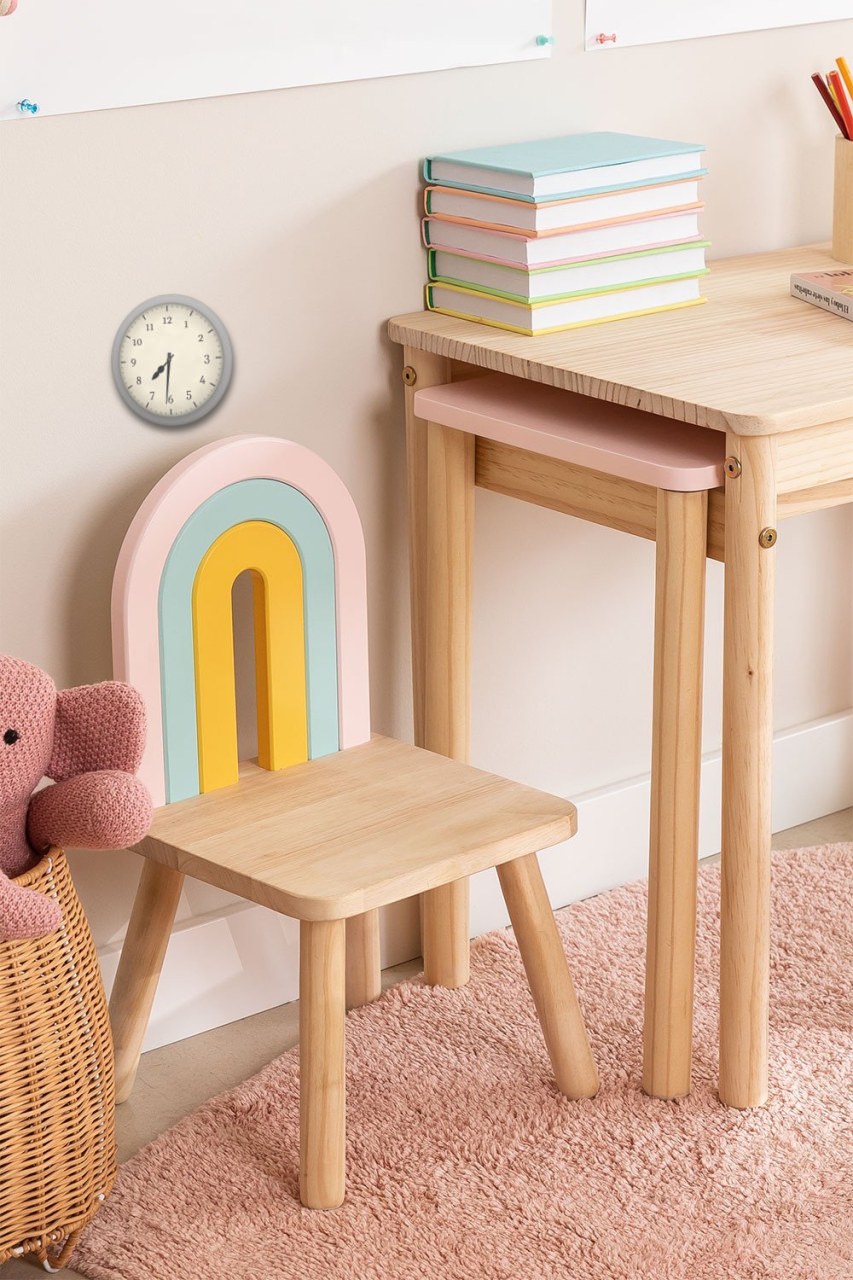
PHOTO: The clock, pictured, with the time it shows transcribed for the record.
7:31
